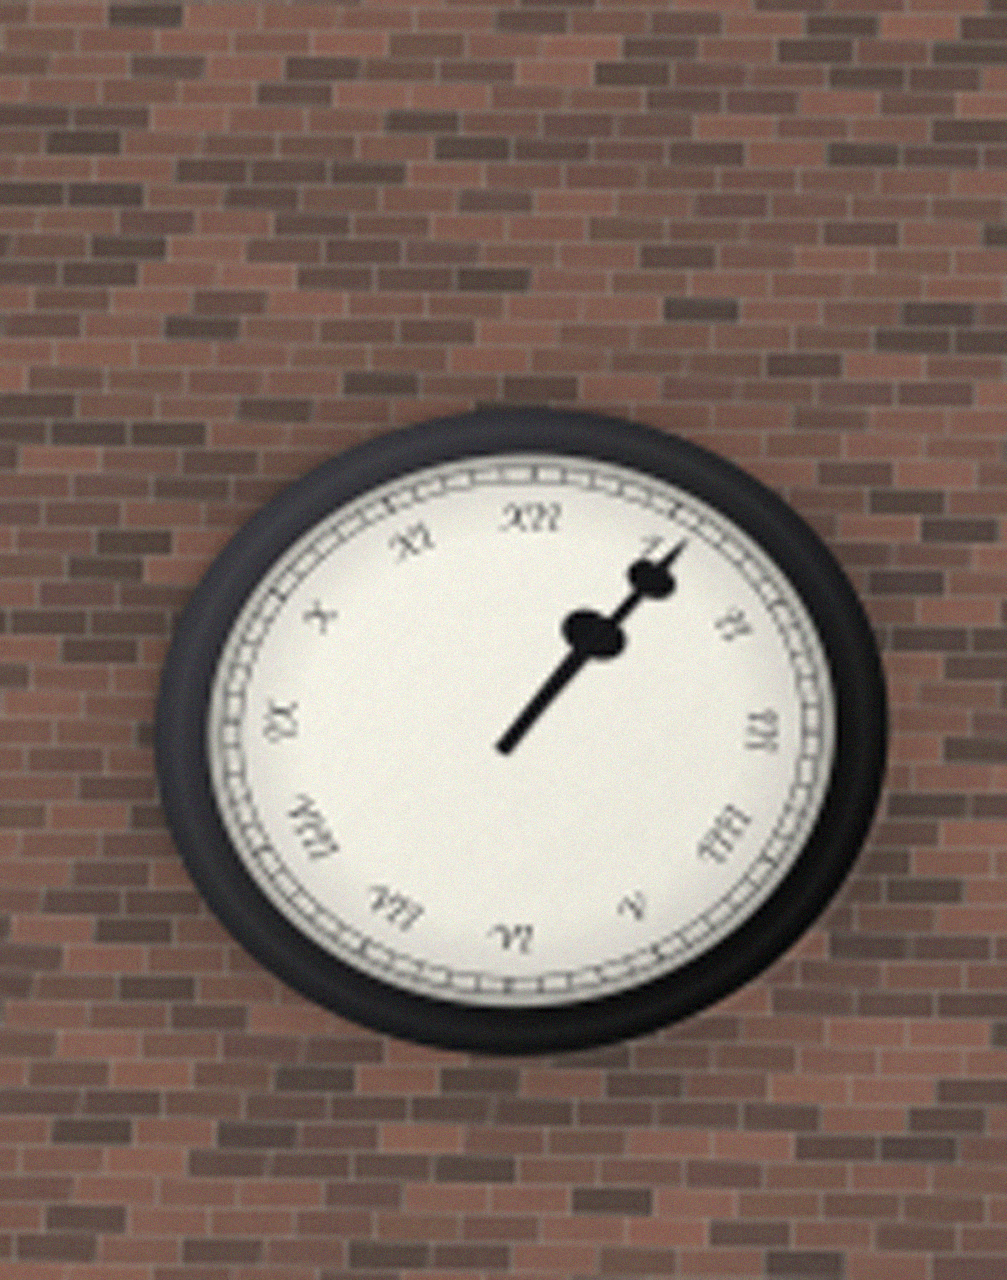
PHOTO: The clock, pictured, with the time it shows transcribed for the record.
1:06
